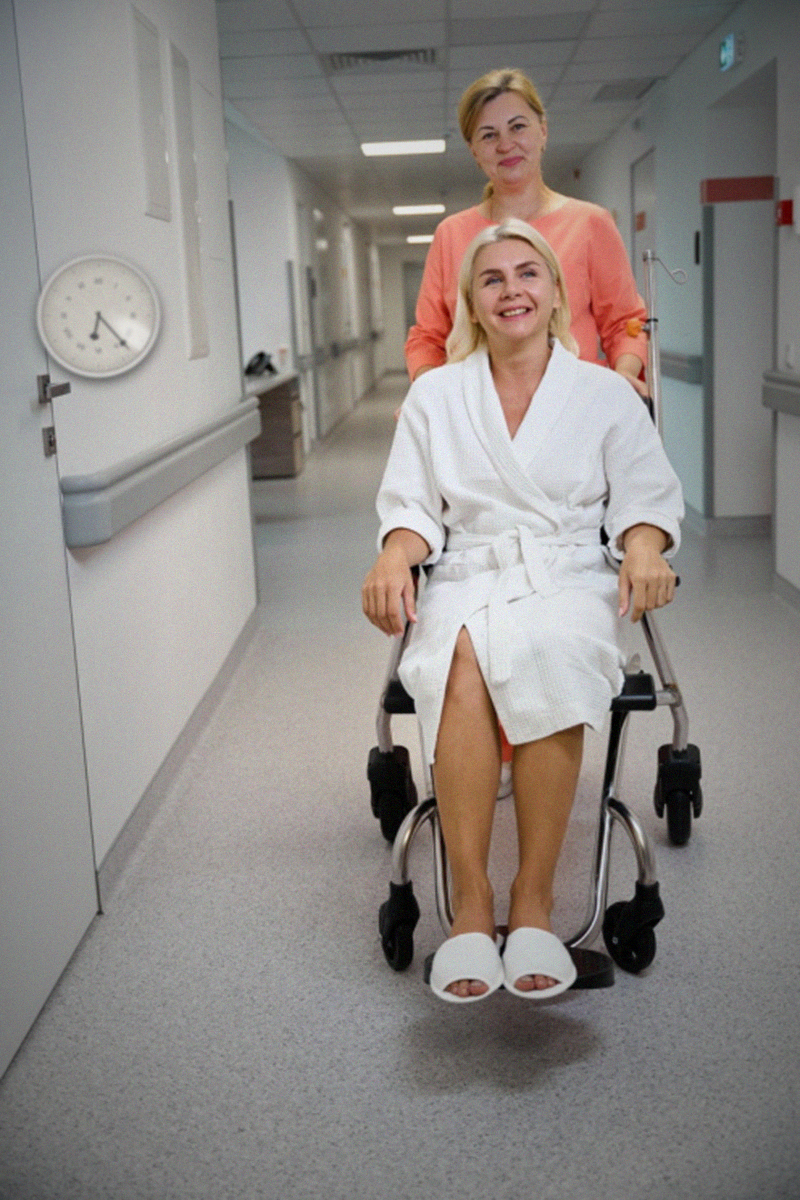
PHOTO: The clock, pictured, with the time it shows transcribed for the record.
6:23
